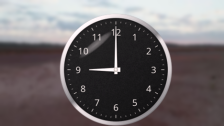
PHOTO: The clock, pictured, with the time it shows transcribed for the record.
9:00
